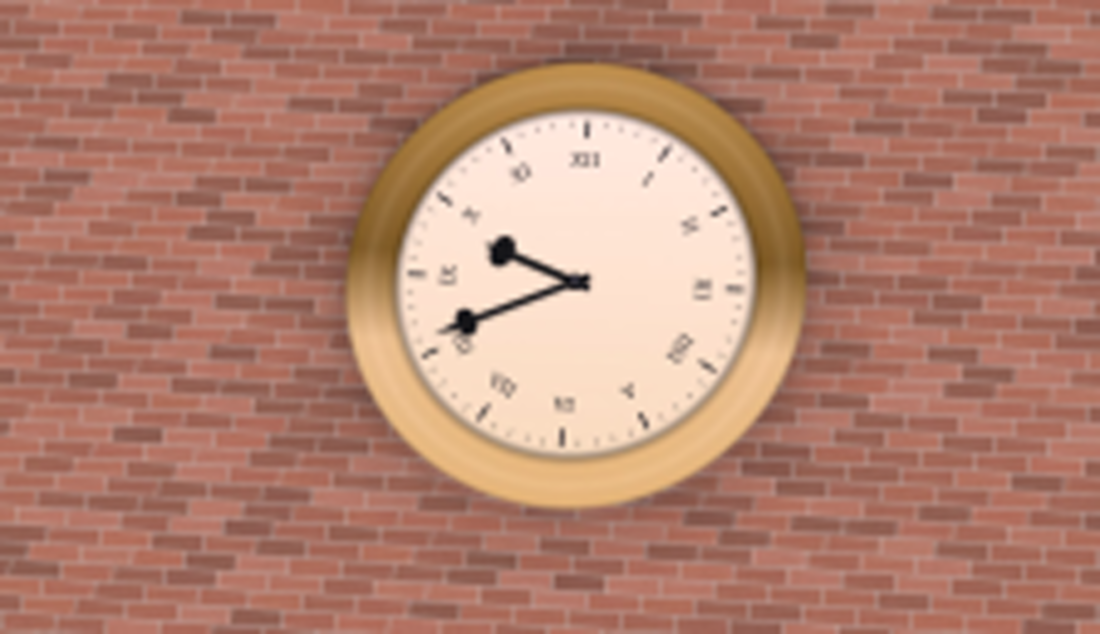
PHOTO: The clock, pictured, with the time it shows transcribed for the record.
9:41
